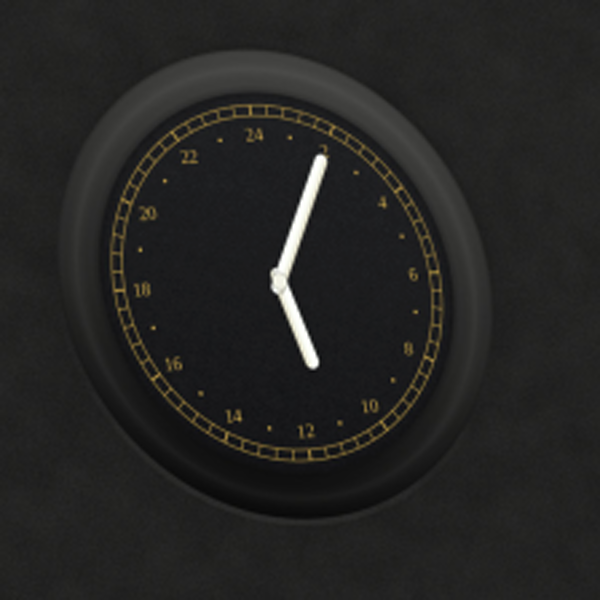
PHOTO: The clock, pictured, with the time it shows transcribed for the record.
11:05
